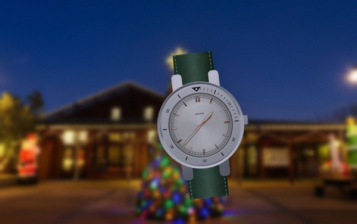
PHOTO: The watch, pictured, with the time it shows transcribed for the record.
1:38
